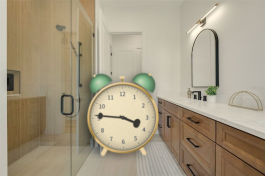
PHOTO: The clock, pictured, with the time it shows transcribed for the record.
3:46
